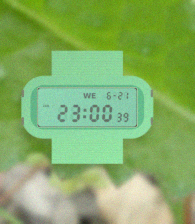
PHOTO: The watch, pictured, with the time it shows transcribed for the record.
23:00:39
